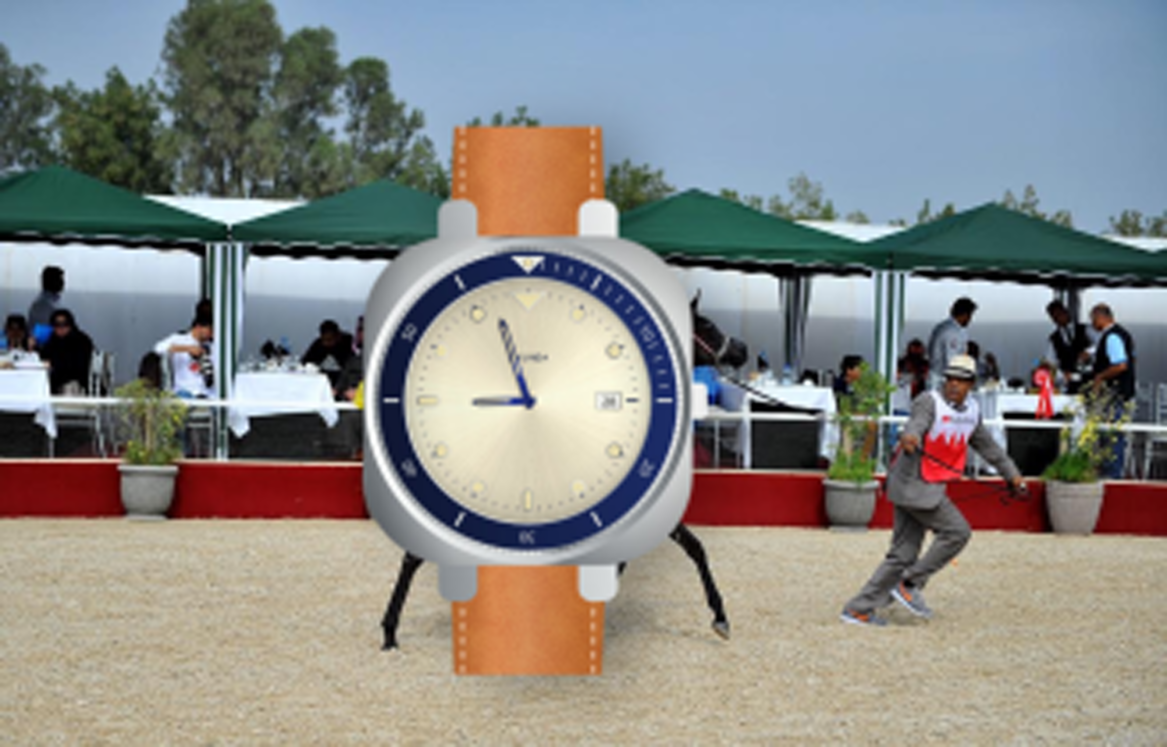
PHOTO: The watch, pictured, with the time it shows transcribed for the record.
8:57
